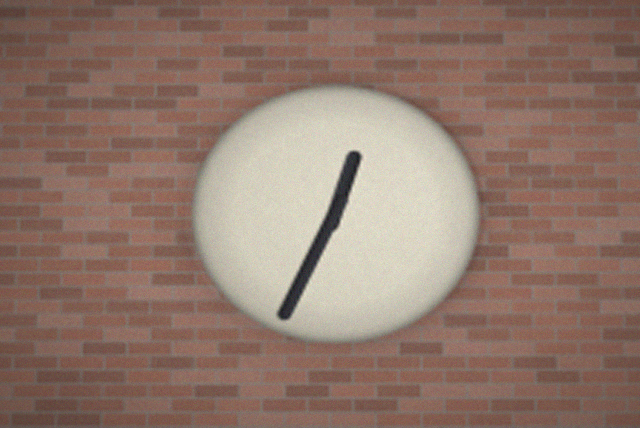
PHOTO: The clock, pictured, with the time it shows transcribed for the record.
12:34
